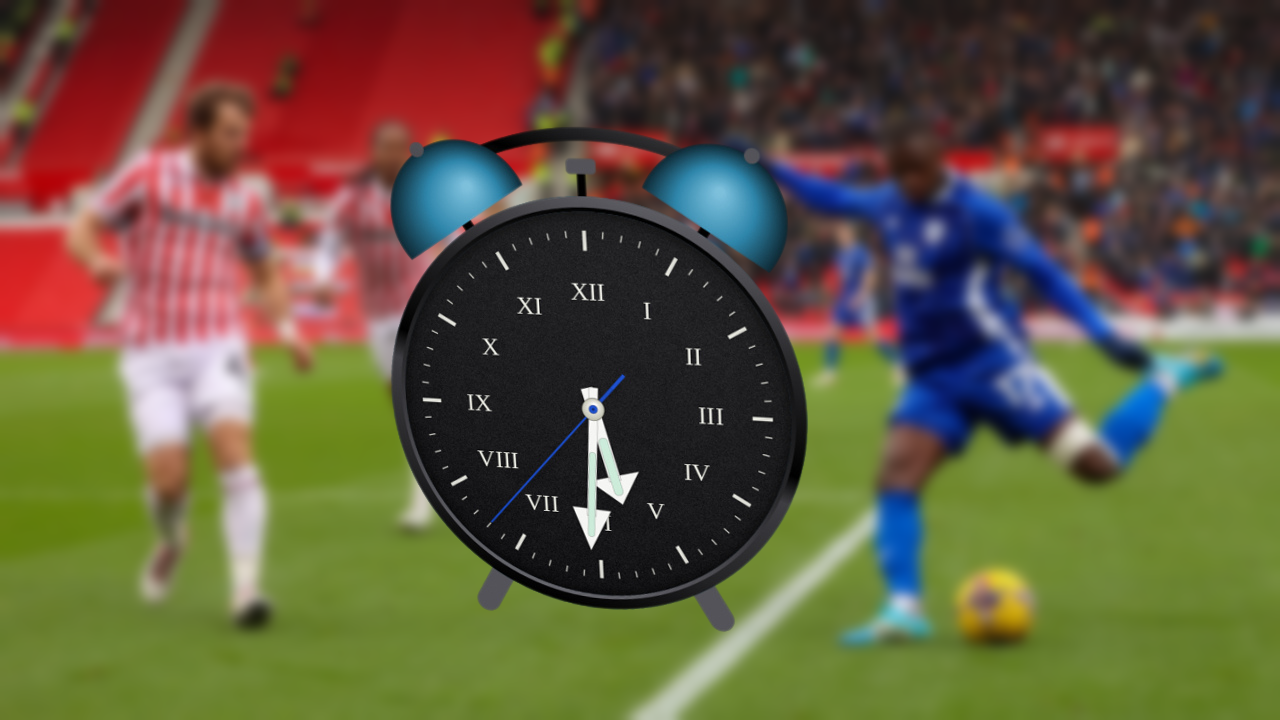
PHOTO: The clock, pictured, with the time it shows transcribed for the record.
5:30:37
